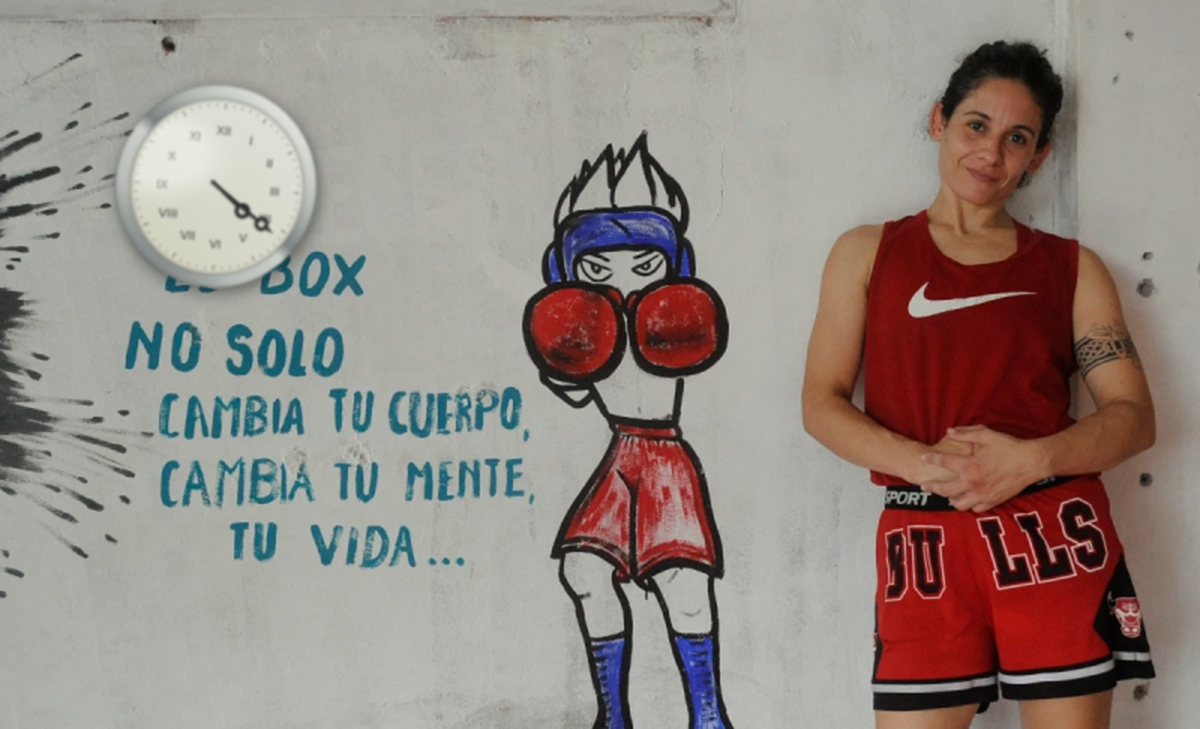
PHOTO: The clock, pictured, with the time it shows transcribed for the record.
4:21
